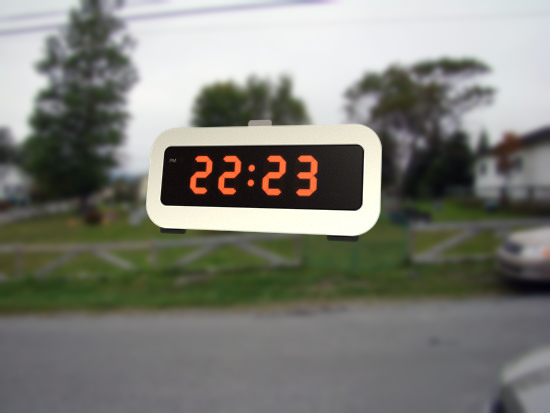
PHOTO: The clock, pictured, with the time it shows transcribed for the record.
22:23
